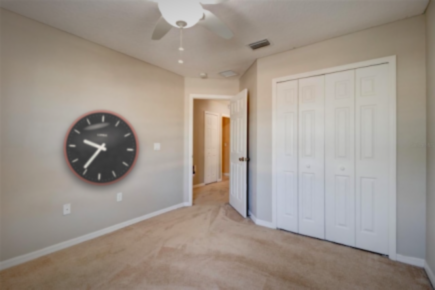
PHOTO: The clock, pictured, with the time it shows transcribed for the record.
9:36
